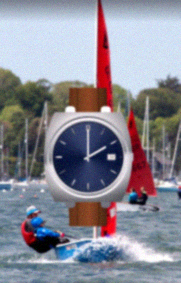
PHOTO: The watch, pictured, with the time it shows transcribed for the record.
2:00
